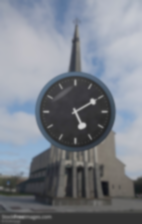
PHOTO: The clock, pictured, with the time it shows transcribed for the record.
5:10
